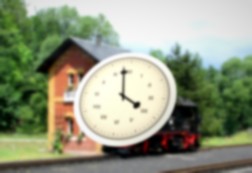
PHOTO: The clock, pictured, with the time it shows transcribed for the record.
3:58
